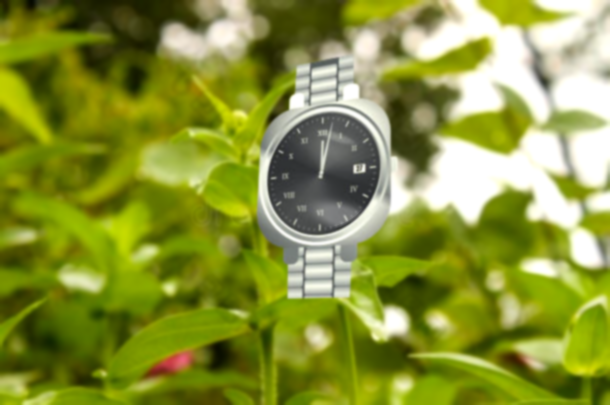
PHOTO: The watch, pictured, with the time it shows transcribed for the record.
12:02
